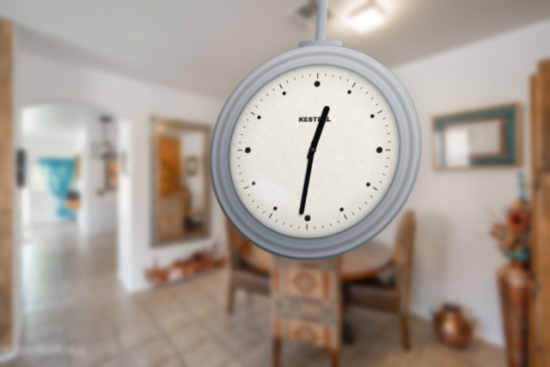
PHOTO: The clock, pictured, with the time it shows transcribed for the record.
12:31
